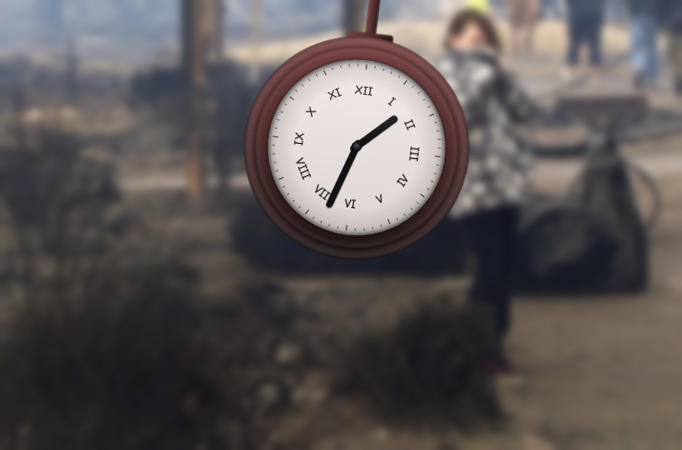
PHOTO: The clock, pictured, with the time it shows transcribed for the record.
1:33
